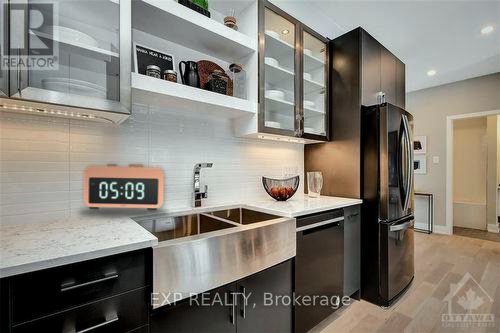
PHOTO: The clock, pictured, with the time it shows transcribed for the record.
5:09
